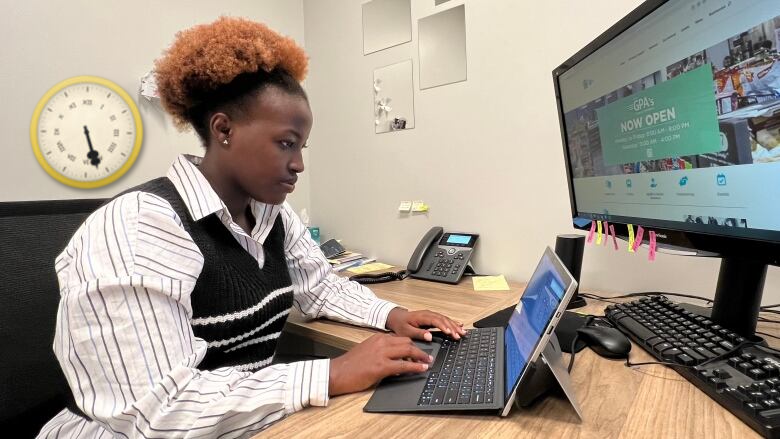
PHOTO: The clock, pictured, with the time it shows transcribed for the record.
5:27
